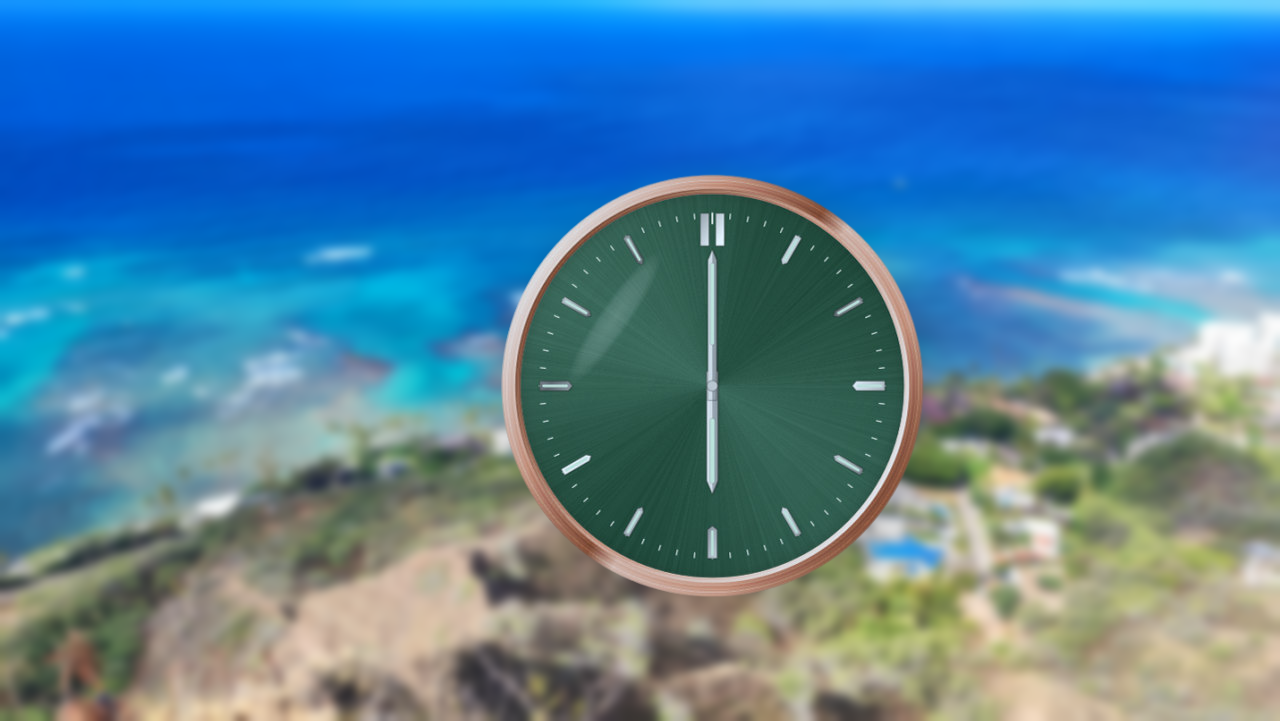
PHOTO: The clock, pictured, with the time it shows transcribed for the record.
6:00
